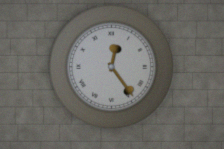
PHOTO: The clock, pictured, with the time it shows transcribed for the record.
12:24
